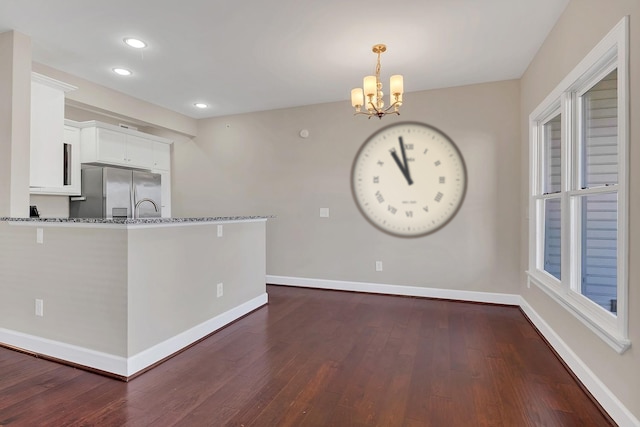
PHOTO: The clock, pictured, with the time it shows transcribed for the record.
10:58
